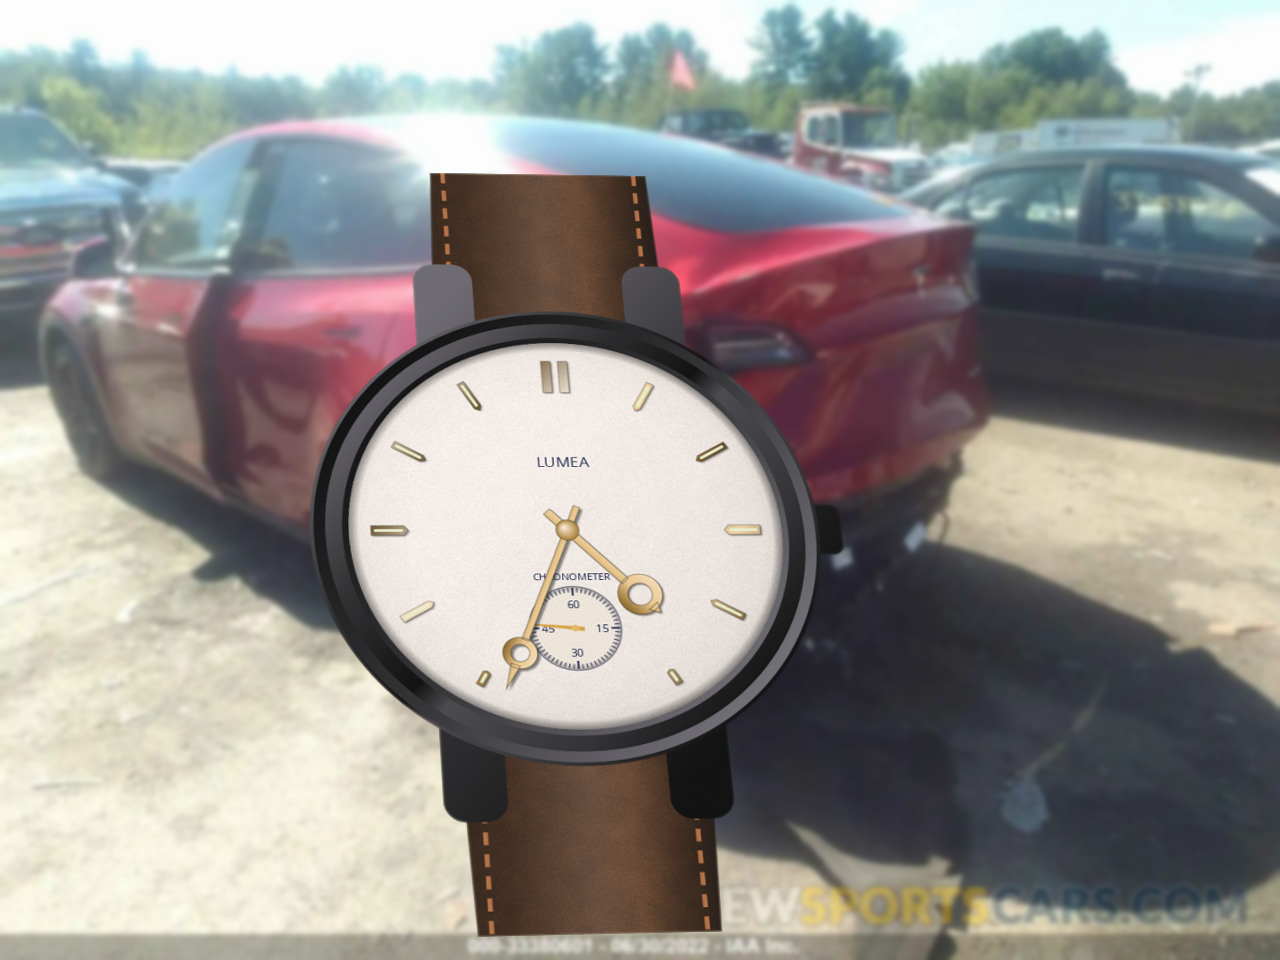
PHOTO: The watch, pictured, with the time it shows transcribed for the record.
4:33:46
